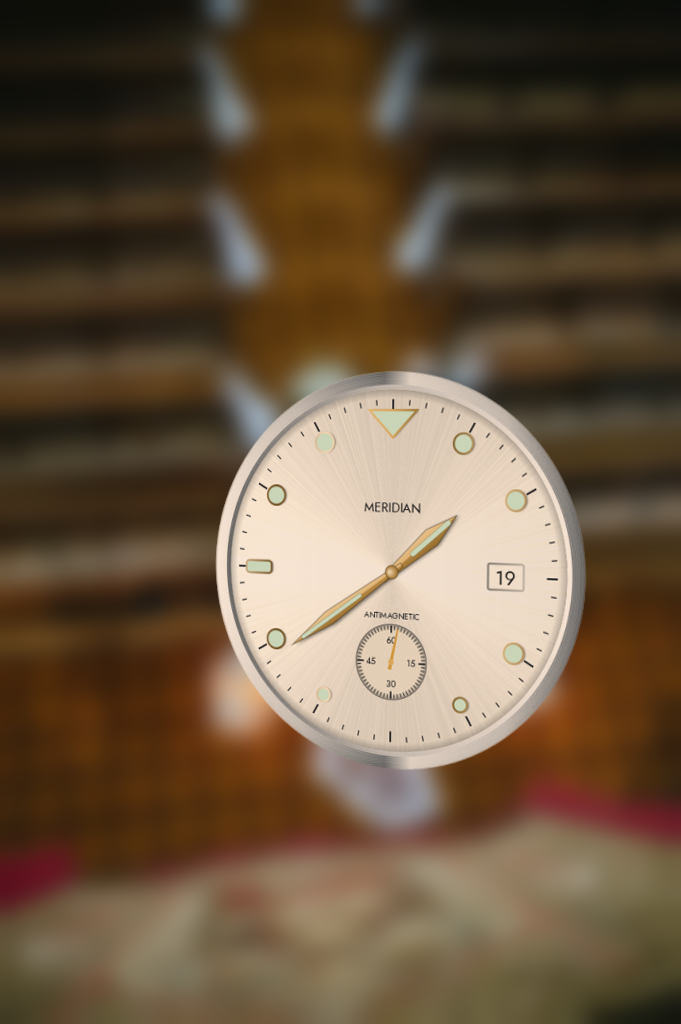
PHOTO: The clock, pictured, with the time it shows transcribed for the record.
1:39:02
